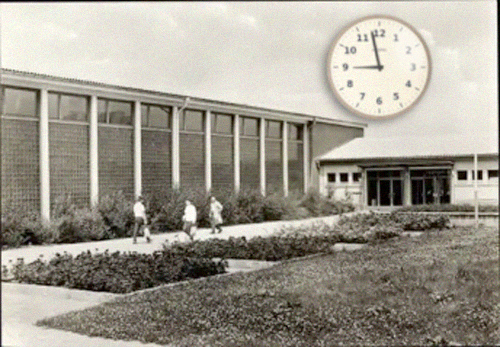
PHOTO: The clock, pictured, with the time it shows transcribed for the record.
8:58
